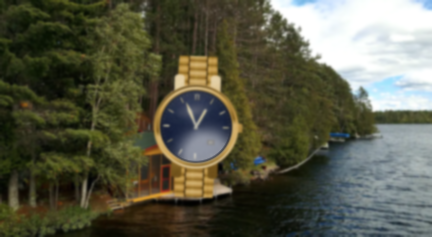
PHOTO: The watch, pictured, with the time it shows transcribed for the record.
12:56
